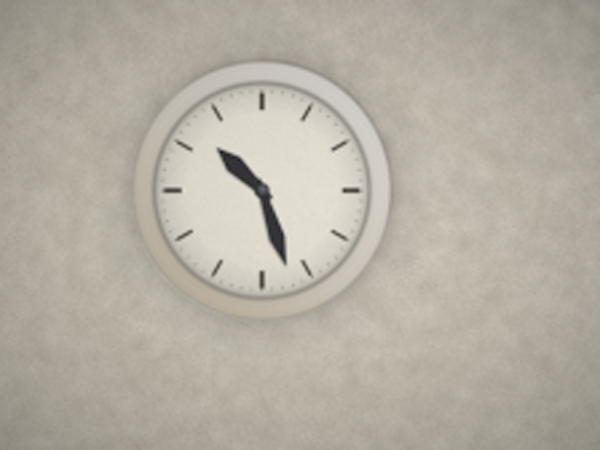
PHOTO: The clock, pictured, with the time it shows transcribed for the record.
10:27
